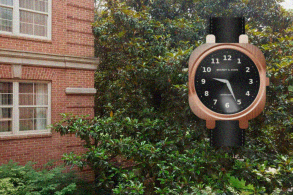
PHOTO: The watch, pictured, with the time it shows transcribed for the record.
9:26
